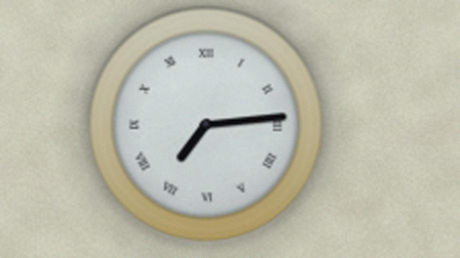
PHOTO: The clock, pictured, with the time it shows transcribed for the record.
7:14
